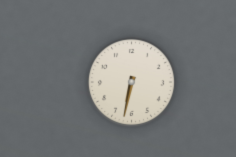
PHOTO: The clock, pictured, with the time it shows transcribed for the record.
6:32
